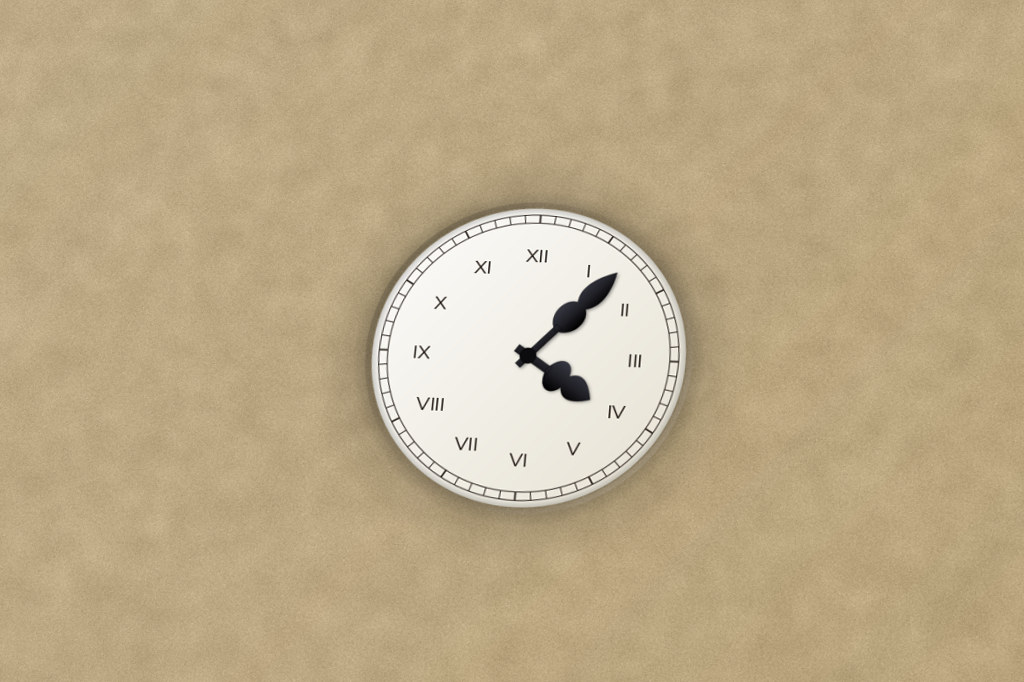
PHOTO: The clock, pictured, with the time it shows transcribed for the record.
4:07
